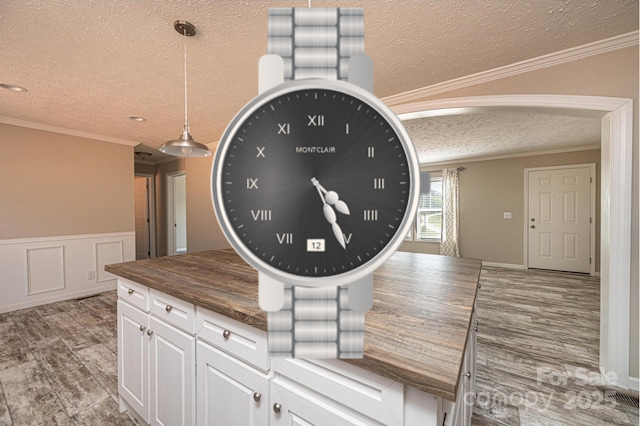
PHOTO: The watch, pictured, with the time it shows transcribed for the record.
4:26
